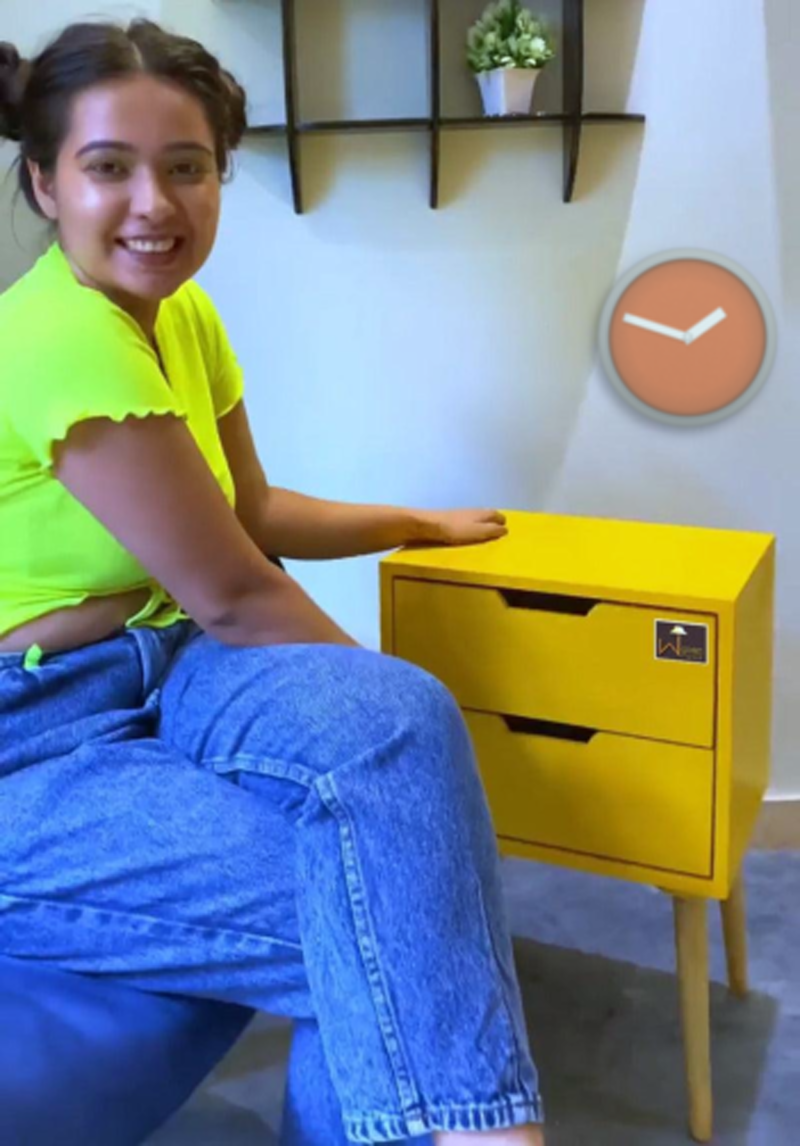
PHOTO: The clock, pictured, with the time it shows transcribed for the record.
1:48
